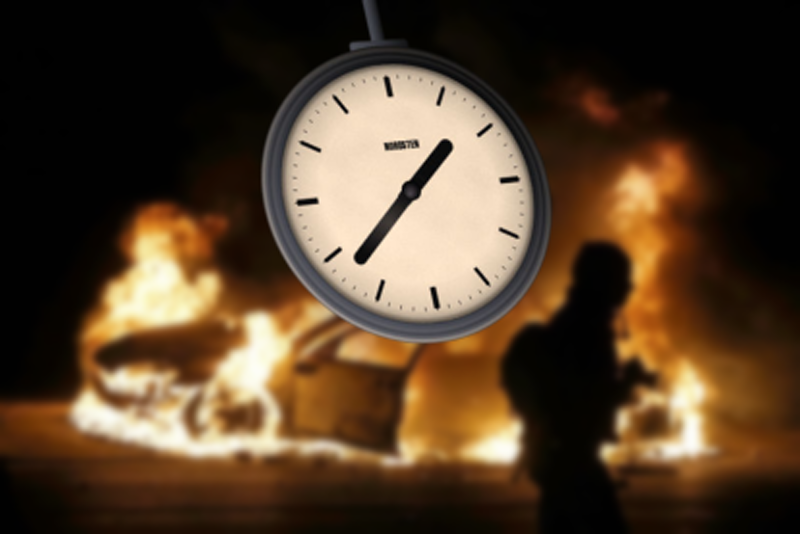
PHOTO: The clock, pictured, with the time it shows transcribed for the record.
1:38
